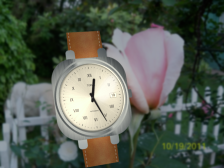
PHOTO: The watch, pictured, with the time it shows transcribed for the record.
12:26
